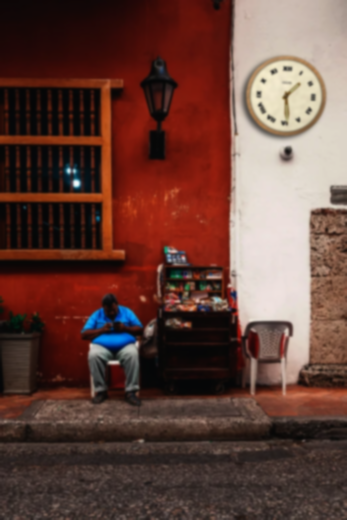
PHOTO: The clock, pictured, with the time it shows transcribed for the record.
1:29
